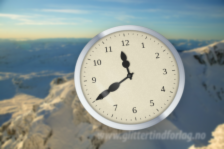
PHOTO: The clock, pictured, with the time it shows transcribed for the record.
11:40
